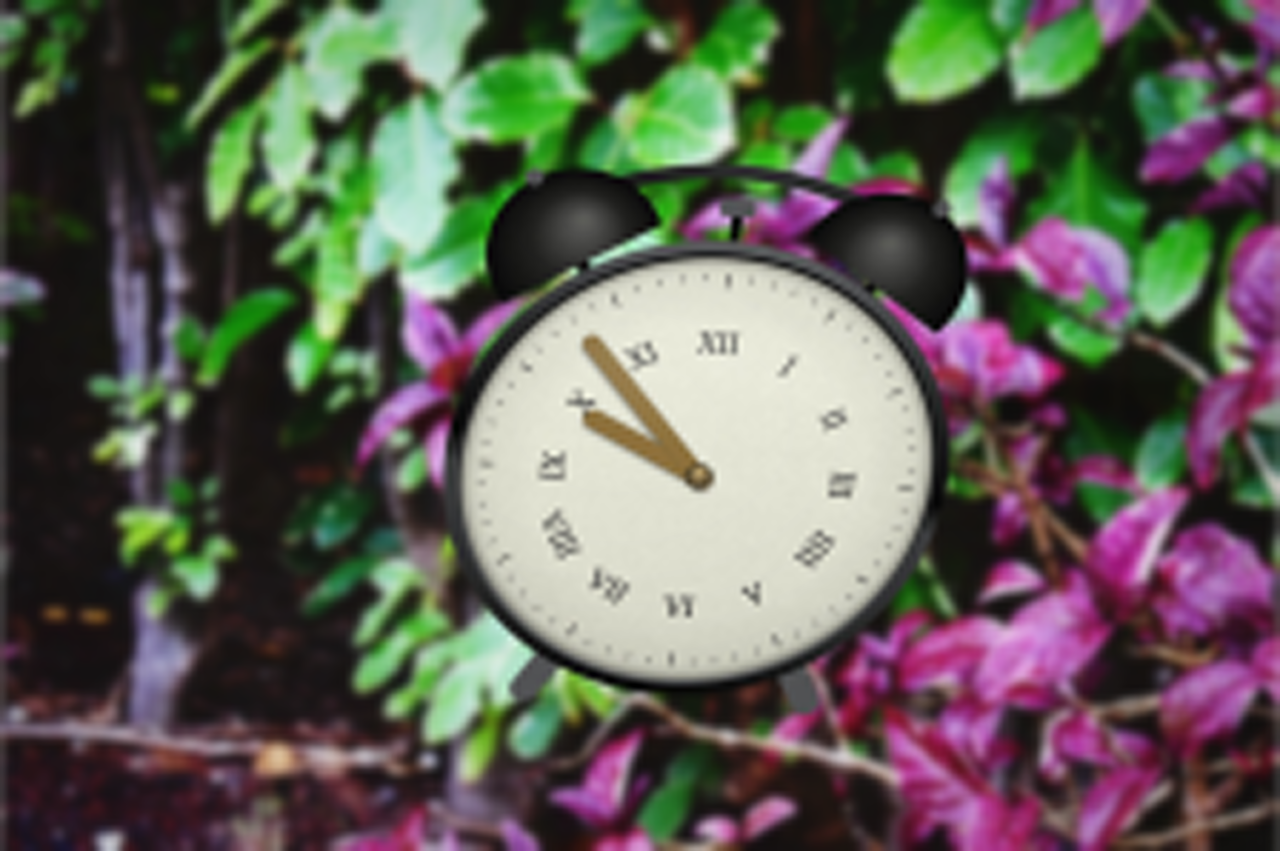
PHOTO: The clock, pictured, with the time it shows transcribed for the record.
9:53
